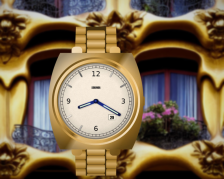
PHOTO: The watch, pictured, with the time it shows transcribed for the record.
8:20
